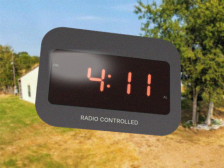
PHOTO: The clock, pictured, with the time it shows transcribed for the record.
4:11
